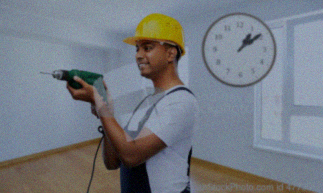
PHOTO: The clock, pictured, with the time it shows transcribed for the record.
1:09
